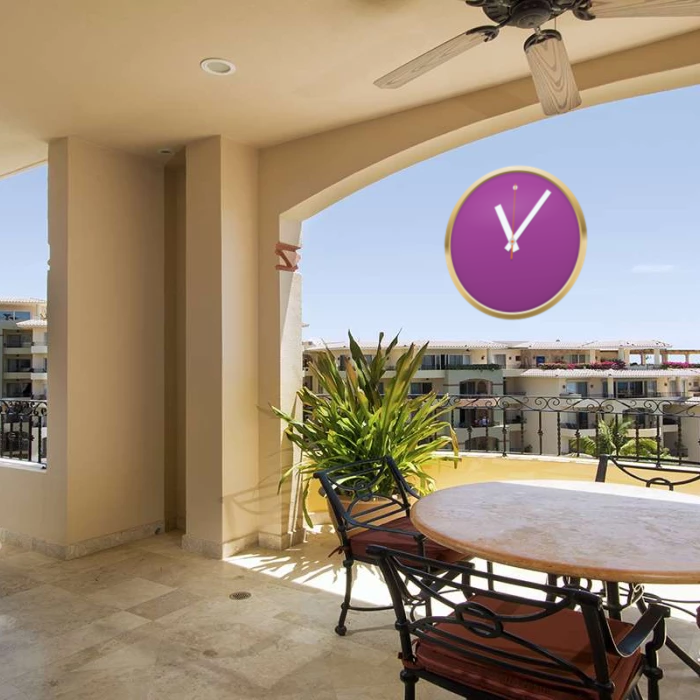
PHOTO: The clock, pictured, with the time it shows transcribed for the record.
11:06:00
